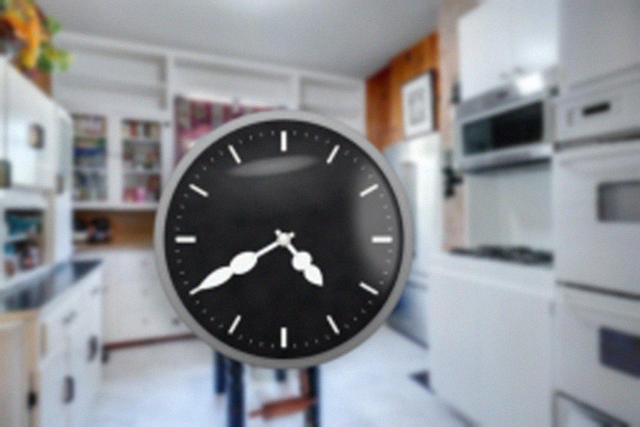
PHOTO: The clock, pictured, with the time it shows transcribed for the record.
4:40
